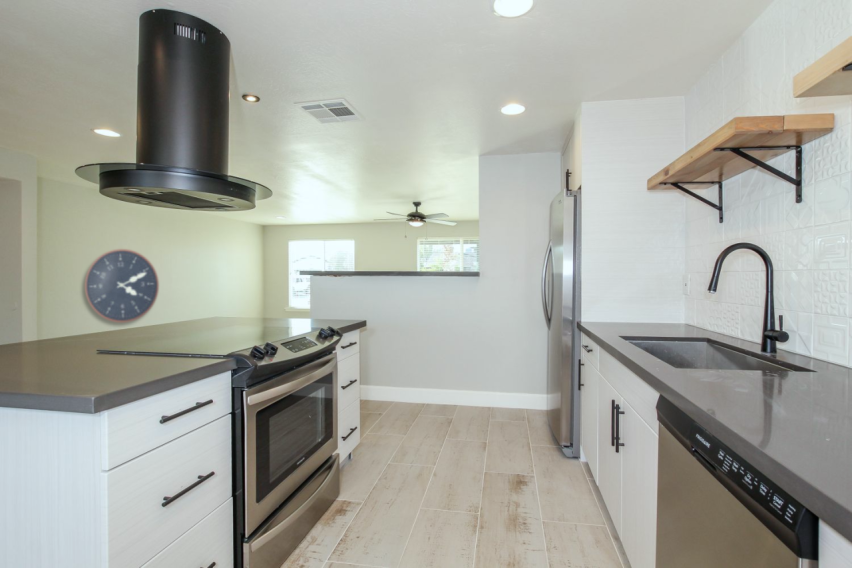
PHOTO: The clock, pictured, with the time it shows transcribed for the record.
4:11
